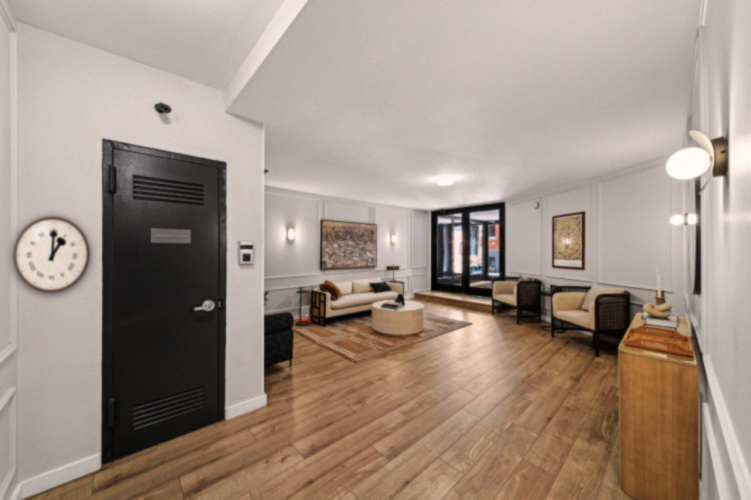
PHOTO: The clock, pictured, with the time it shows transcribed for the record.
1:00
